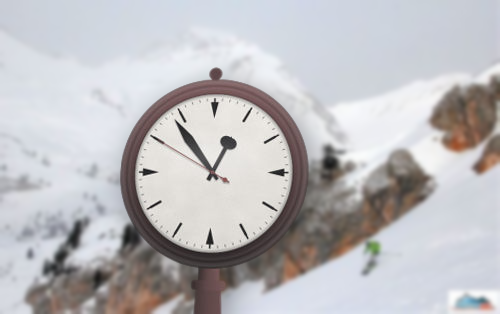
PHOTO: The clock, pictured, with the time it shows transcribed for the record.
12:53:50
